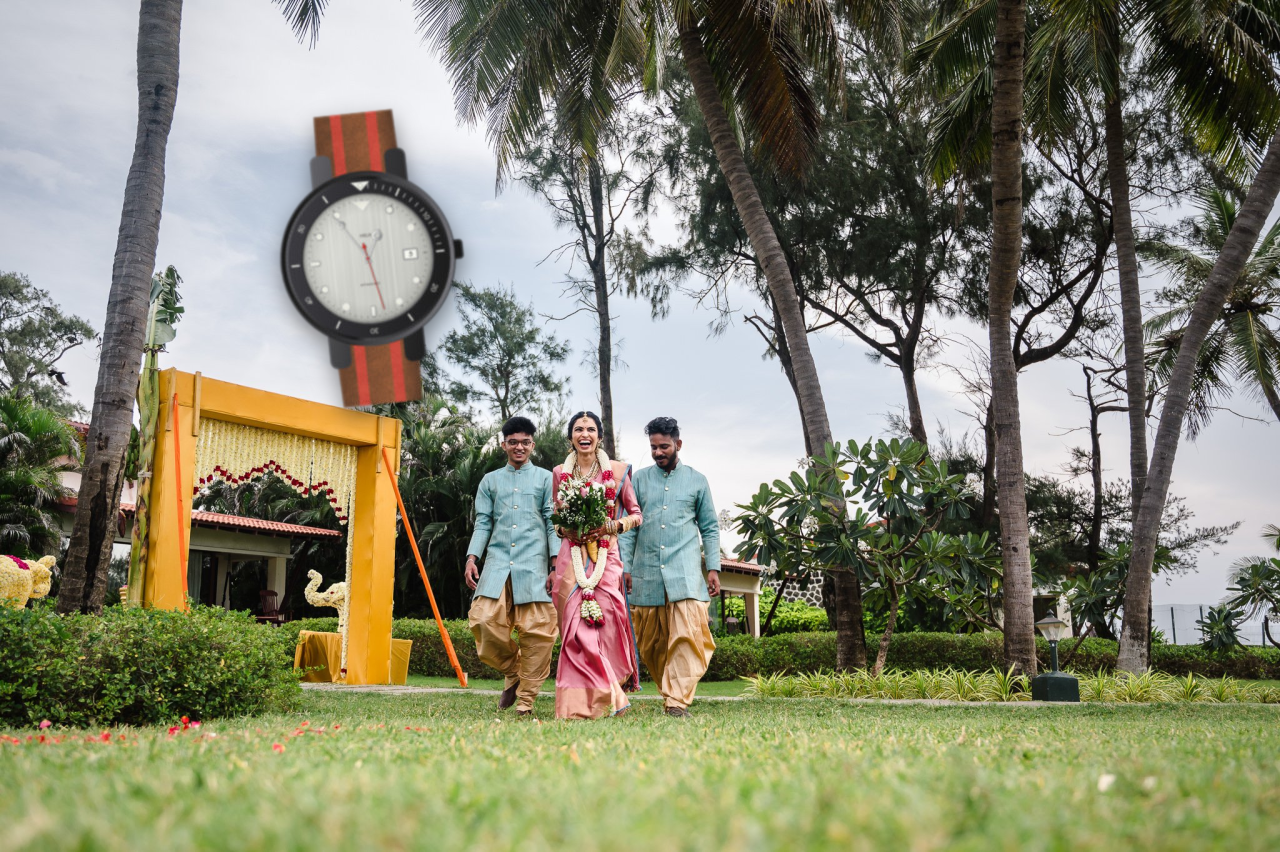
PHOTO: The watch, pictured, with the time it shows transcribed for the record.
12:54:28
